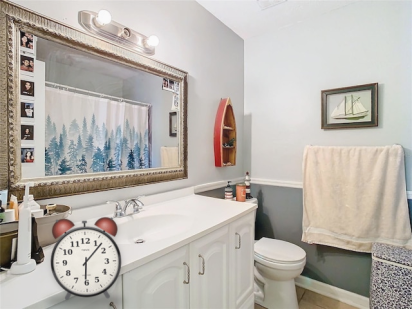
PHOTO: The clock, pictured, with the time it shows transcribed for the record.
6:07
